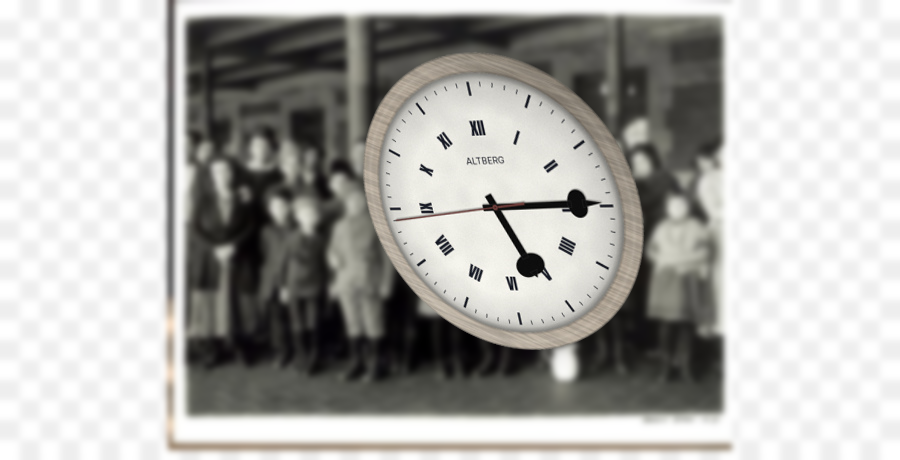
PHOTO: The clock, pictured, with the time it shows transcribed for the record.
5:14:44
